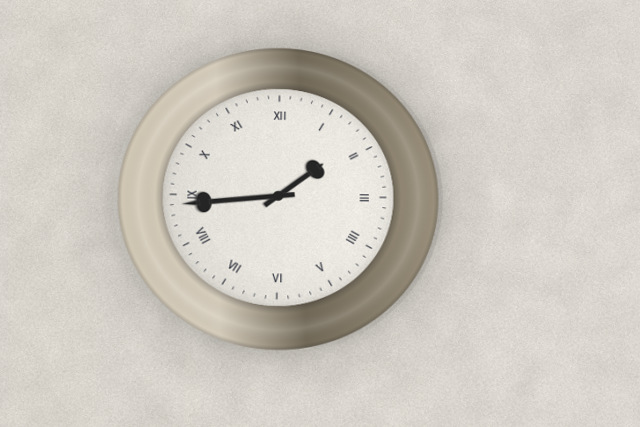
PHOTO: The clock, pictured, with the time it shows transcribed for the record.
1:44
